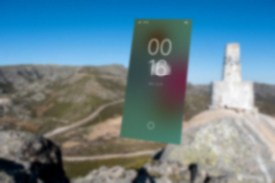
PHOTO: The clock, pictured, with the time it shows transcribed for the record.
0:16
